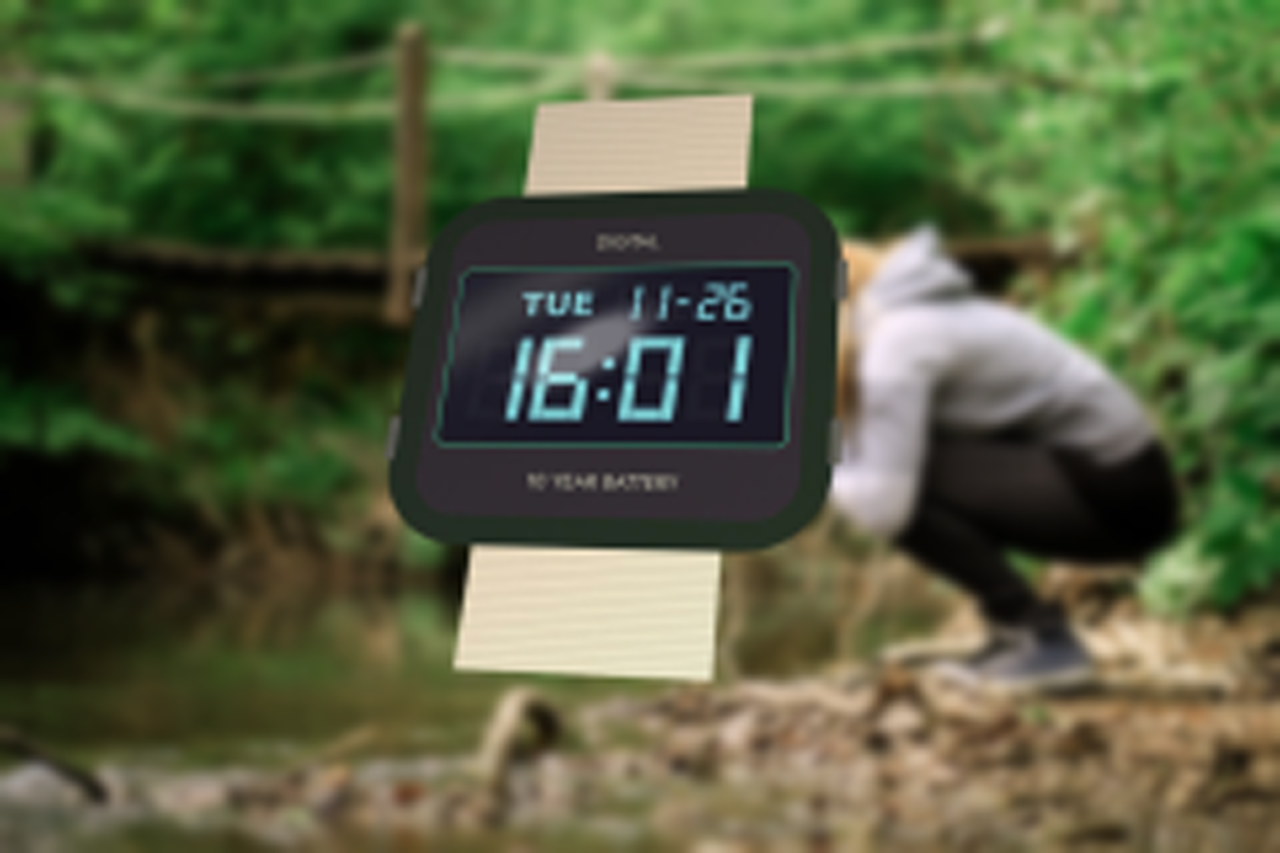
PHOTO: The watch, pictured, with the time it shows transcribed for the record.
16:01
